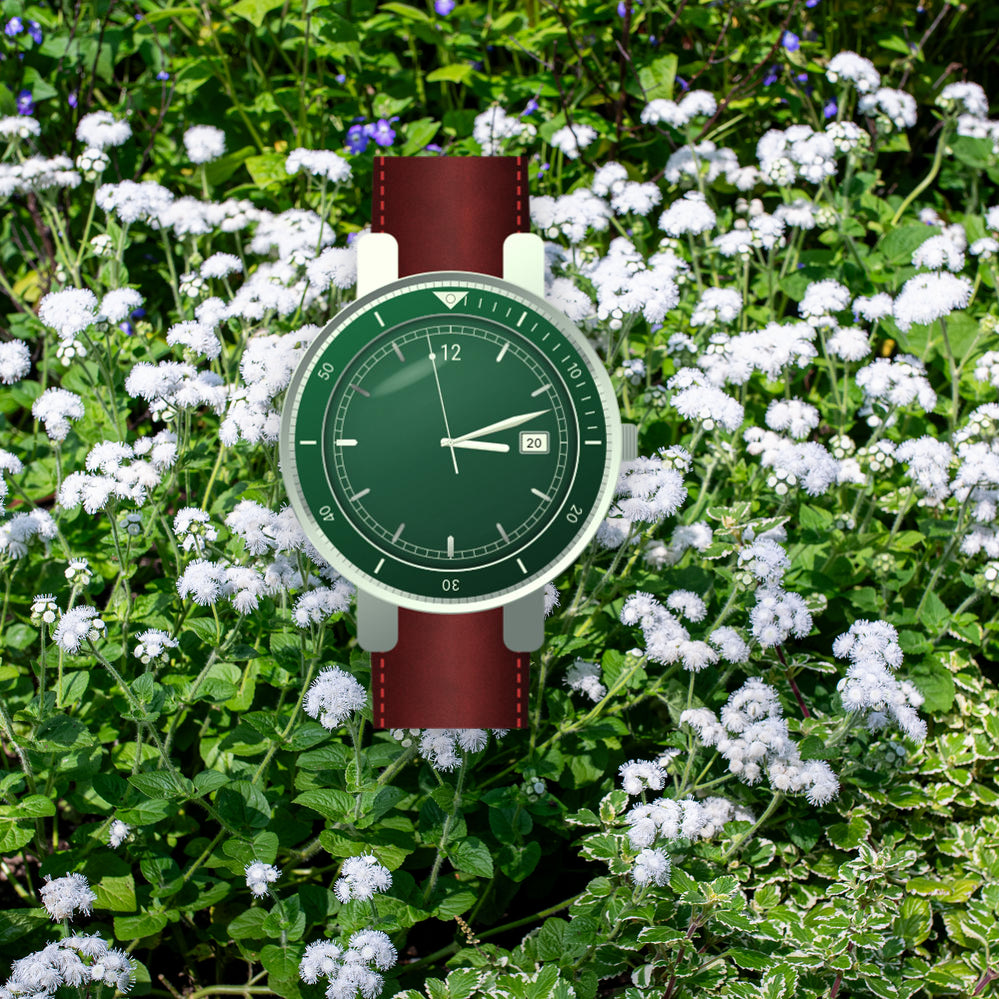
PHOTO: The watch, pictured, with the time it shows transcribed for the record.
3:11:58
